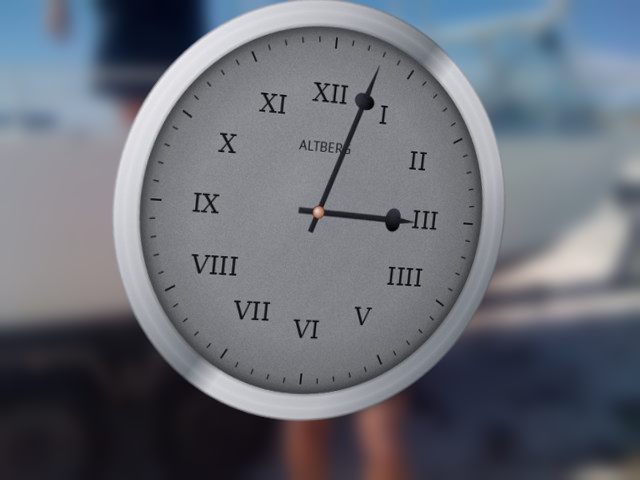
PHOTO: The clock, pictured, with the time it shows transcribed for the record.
3:03
